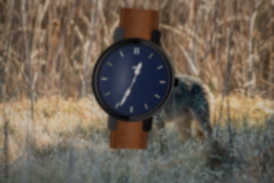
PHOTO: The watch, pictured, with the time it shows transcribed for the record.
12:34
